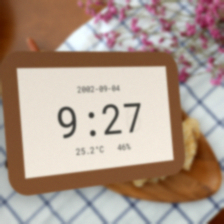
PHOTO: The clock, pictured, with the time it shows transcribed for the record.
9:27
